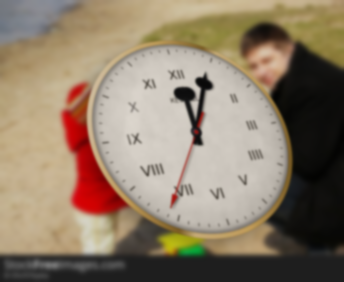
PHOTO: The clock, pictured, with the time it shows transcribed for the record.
12:04:36
